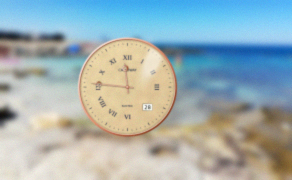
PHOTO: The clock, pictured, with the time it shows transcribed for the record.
11:46
